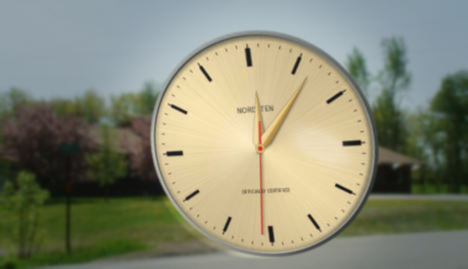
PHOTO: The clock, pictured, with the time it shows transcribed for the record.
12:06:31
